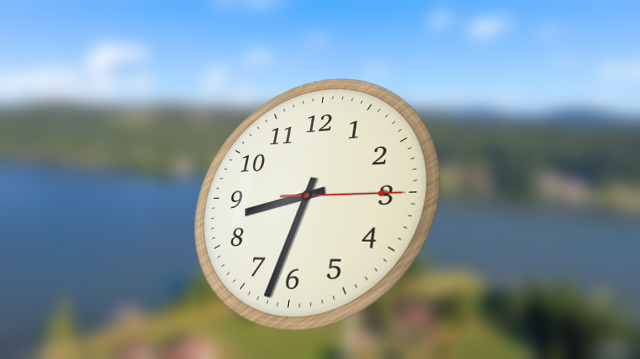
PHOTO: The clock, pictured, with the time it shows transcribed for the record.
8:32:15
